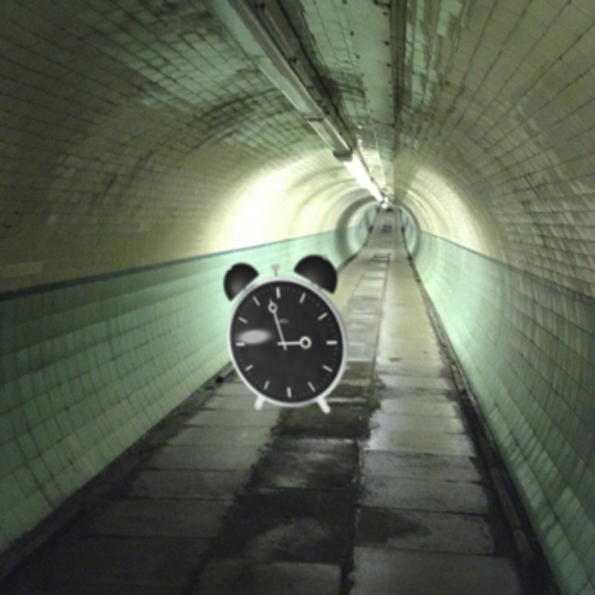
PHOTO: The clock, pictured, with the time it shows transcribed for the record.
2:58
